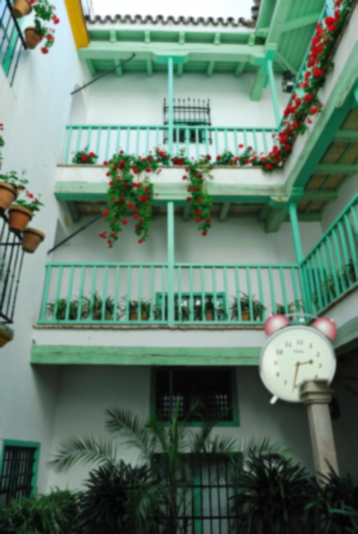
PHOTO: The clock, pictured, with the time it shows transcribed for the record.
2:31
